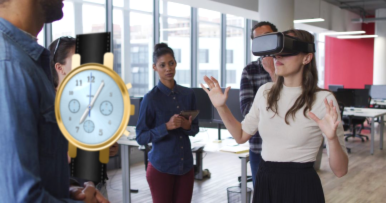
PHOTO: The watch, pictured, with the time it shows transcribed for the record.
7:05
